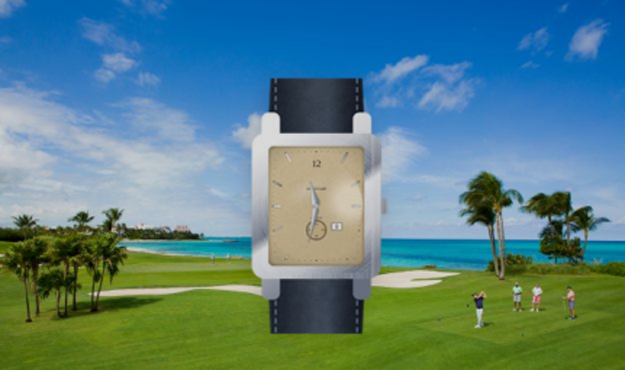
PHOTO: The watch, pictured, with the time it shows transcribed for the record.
11:32
